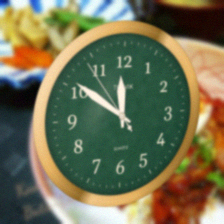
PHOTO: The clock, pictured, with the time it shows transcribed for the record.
11:50:54
